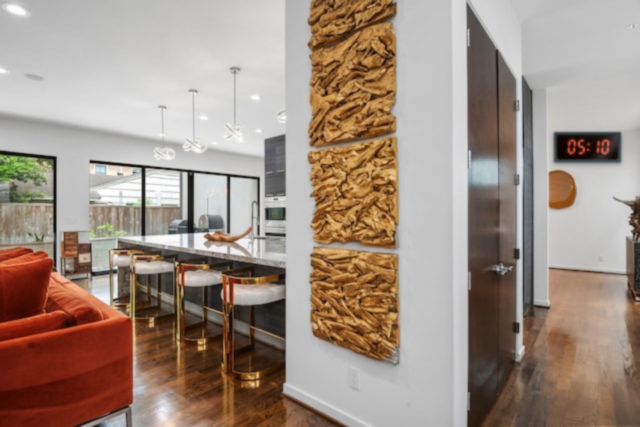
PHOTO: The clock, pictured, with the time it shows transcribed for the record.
5:10
